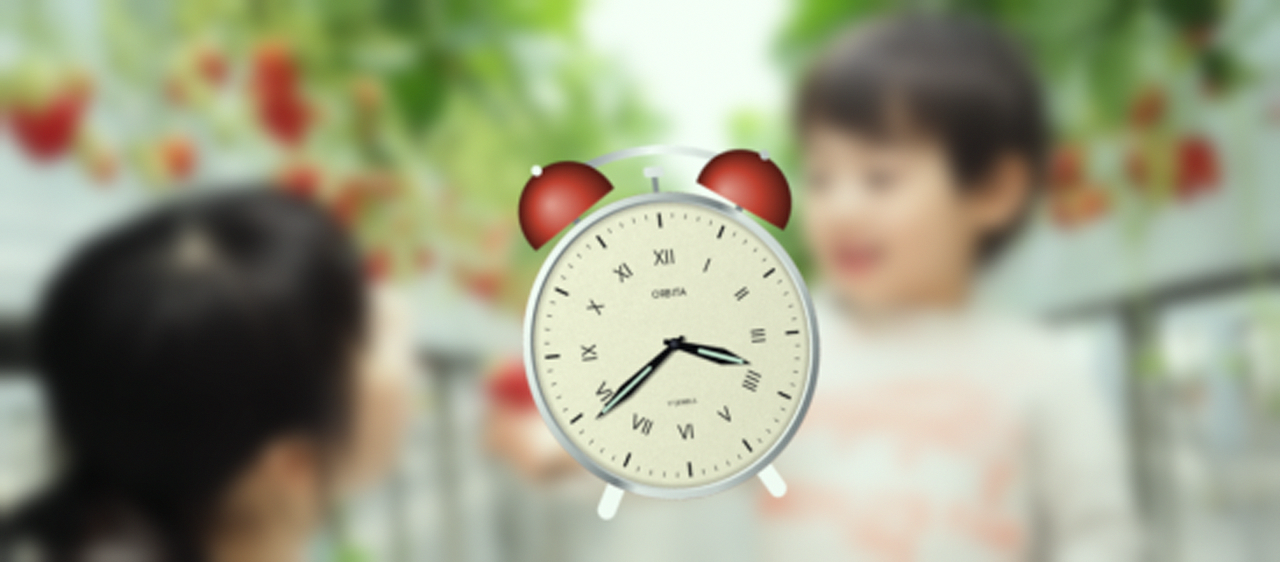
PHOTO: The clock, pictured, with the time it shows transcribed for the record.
3:39
